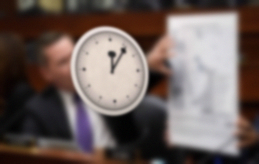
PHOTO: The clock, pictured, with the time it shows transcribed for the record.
12:06
